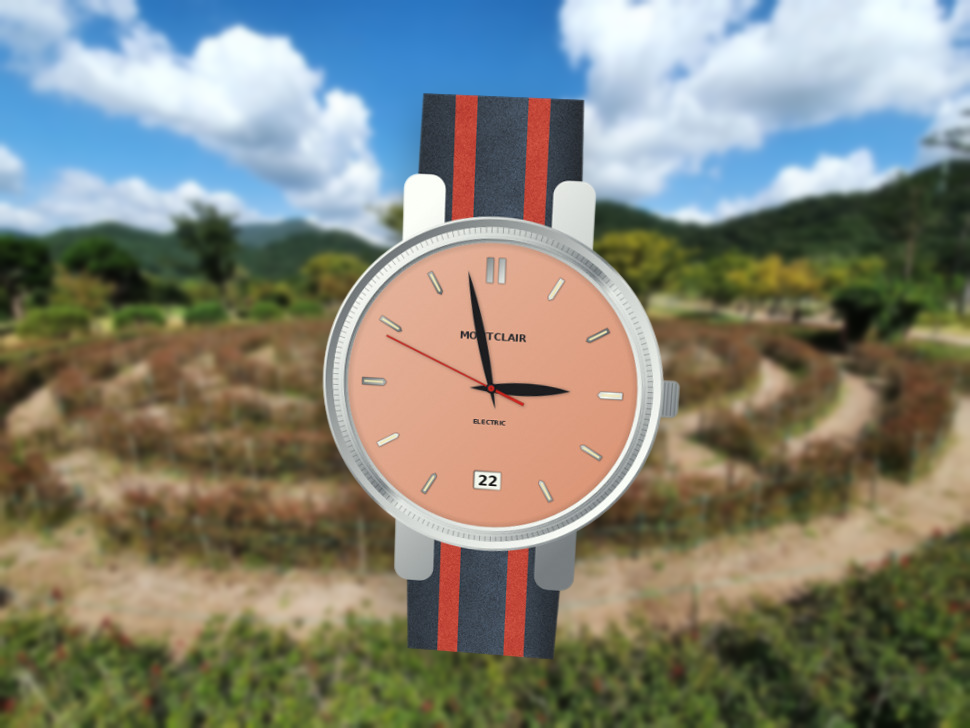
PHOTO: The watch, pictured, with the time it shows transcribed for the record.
2:57:49
